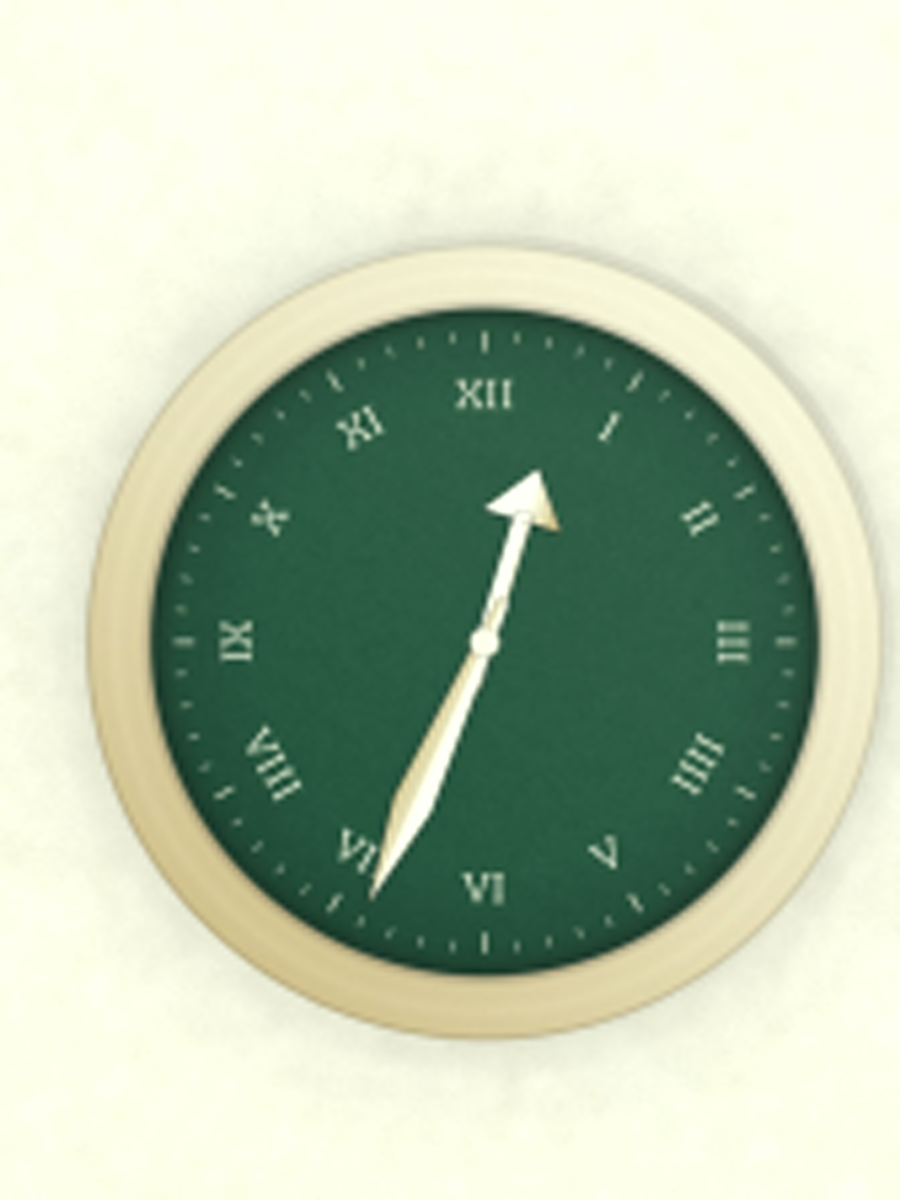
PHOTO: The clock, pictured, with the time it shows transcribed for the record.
12:34
